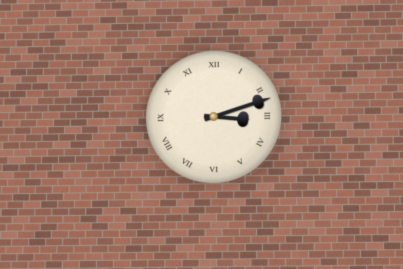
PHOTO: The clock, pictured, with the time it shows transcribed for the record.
3:12
